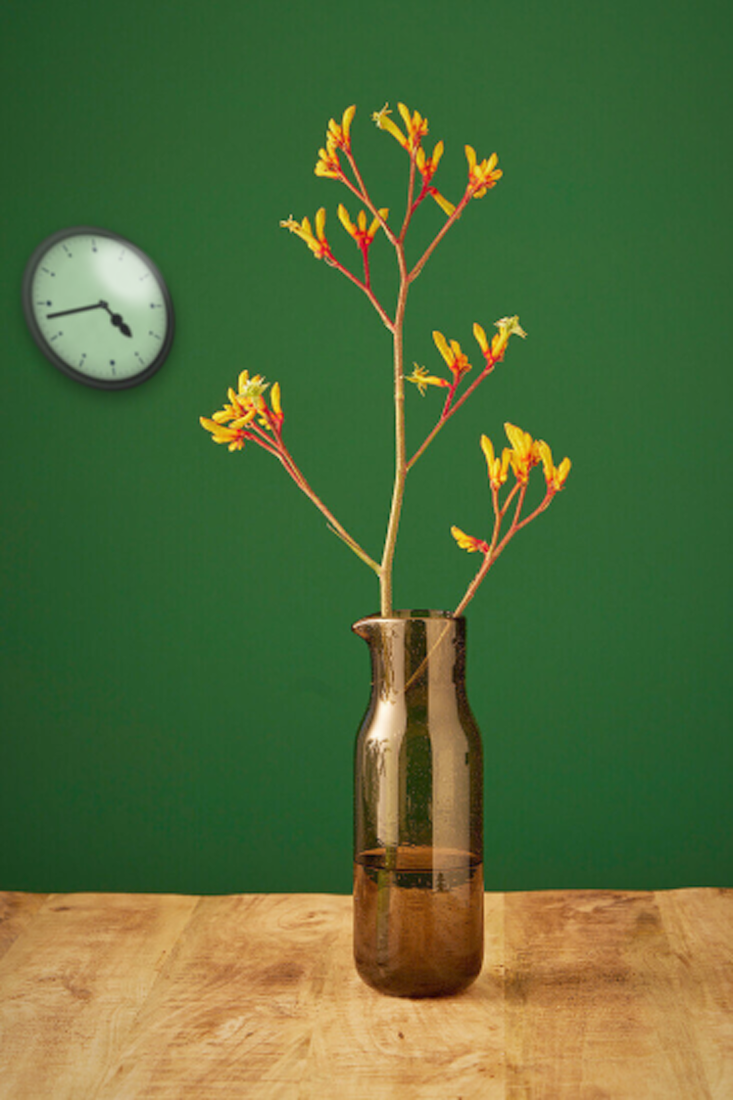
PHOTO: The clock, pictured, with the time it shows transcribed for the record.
4:43
